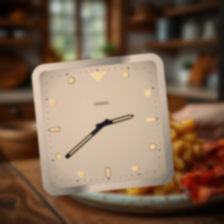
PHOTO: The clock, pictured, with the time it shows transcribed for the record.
2:39
